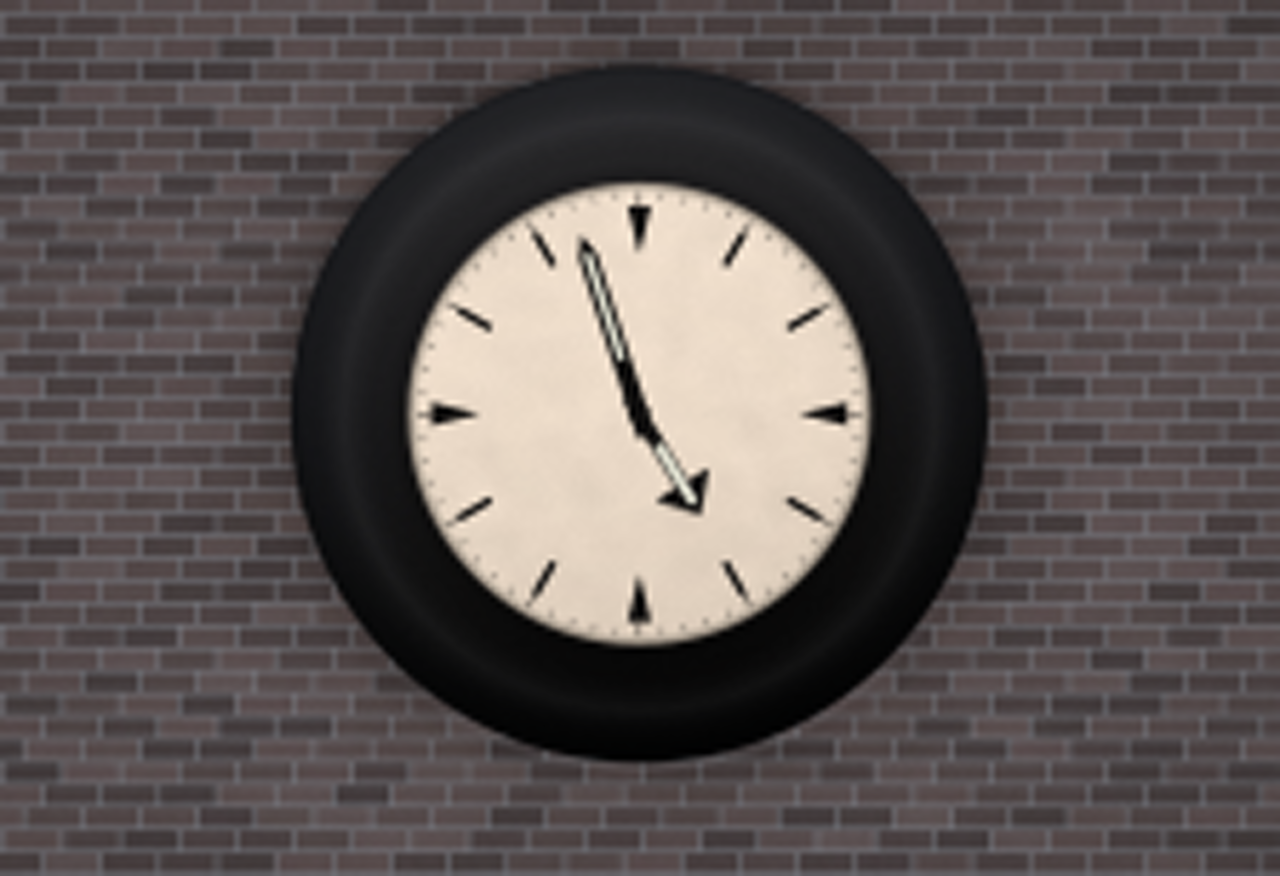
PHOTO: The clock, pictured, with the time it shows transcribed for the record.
4:57
